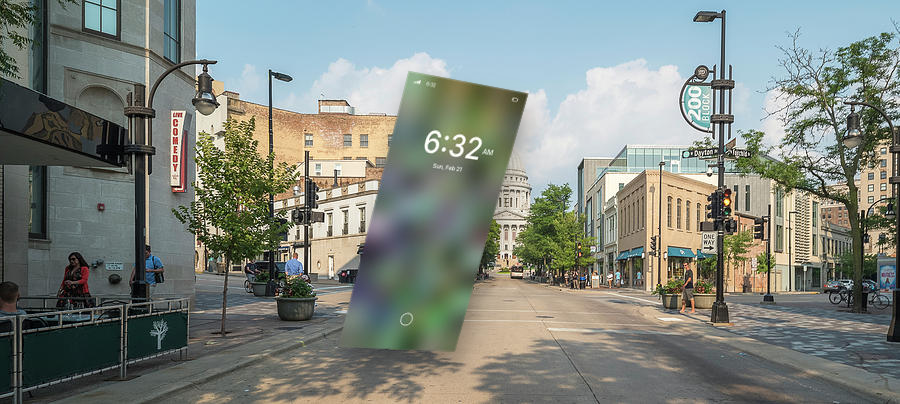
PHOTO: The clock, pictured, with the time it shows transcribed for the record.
6:32
